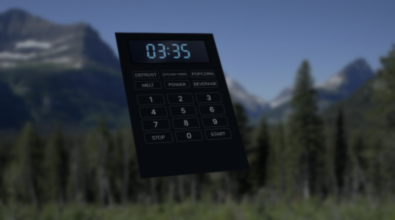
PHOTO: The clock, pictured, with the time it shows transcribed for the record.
3:35
